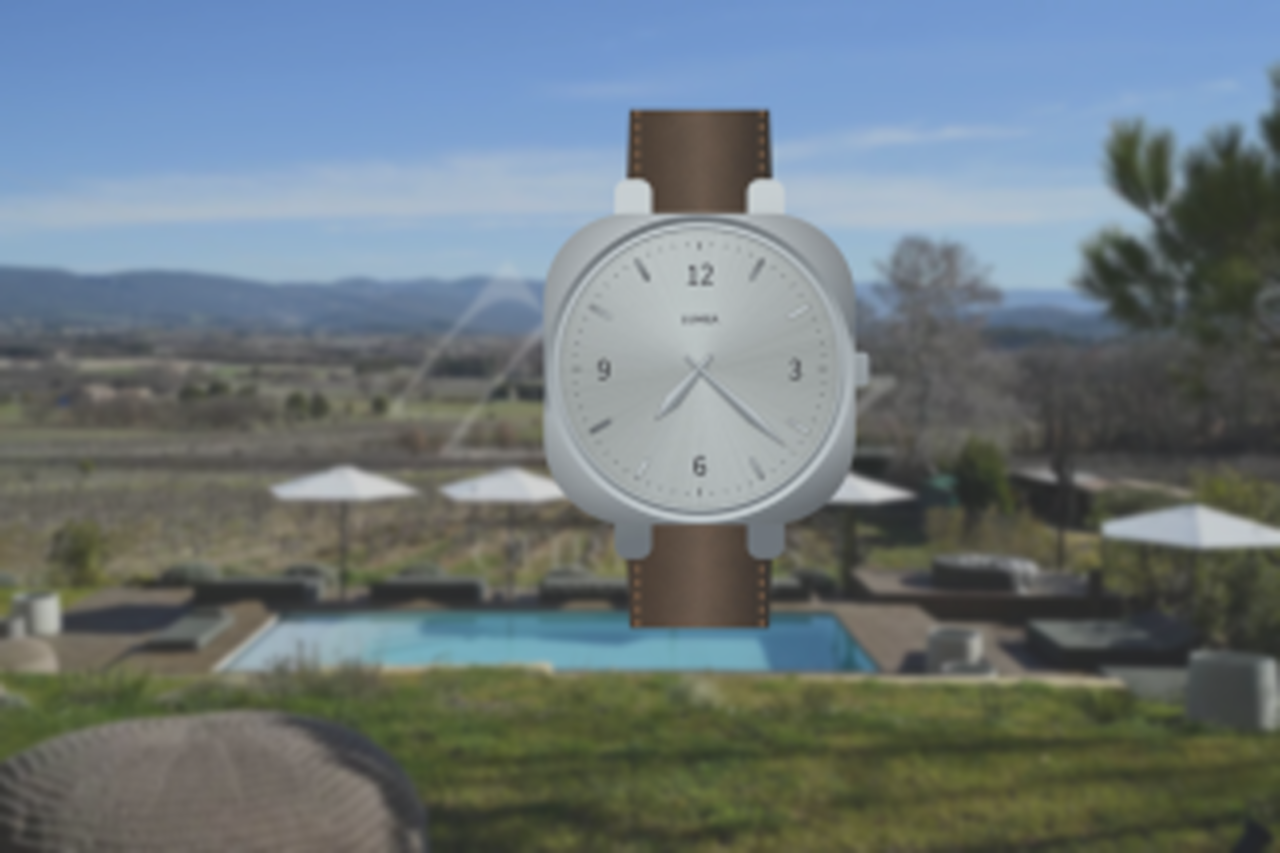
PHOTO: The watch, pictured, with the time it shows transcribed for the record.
7:22
